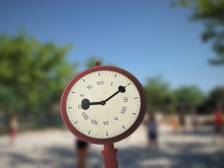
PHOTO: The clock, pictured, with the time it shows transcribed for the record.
9:10
